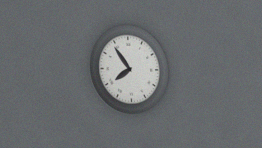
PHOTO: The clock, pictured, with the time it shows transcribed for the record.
7:54
